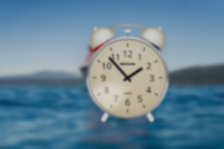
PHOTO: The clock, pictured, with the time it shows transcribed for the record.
1:53
